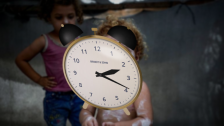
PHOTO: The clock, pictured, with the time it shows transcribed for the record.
2:19
